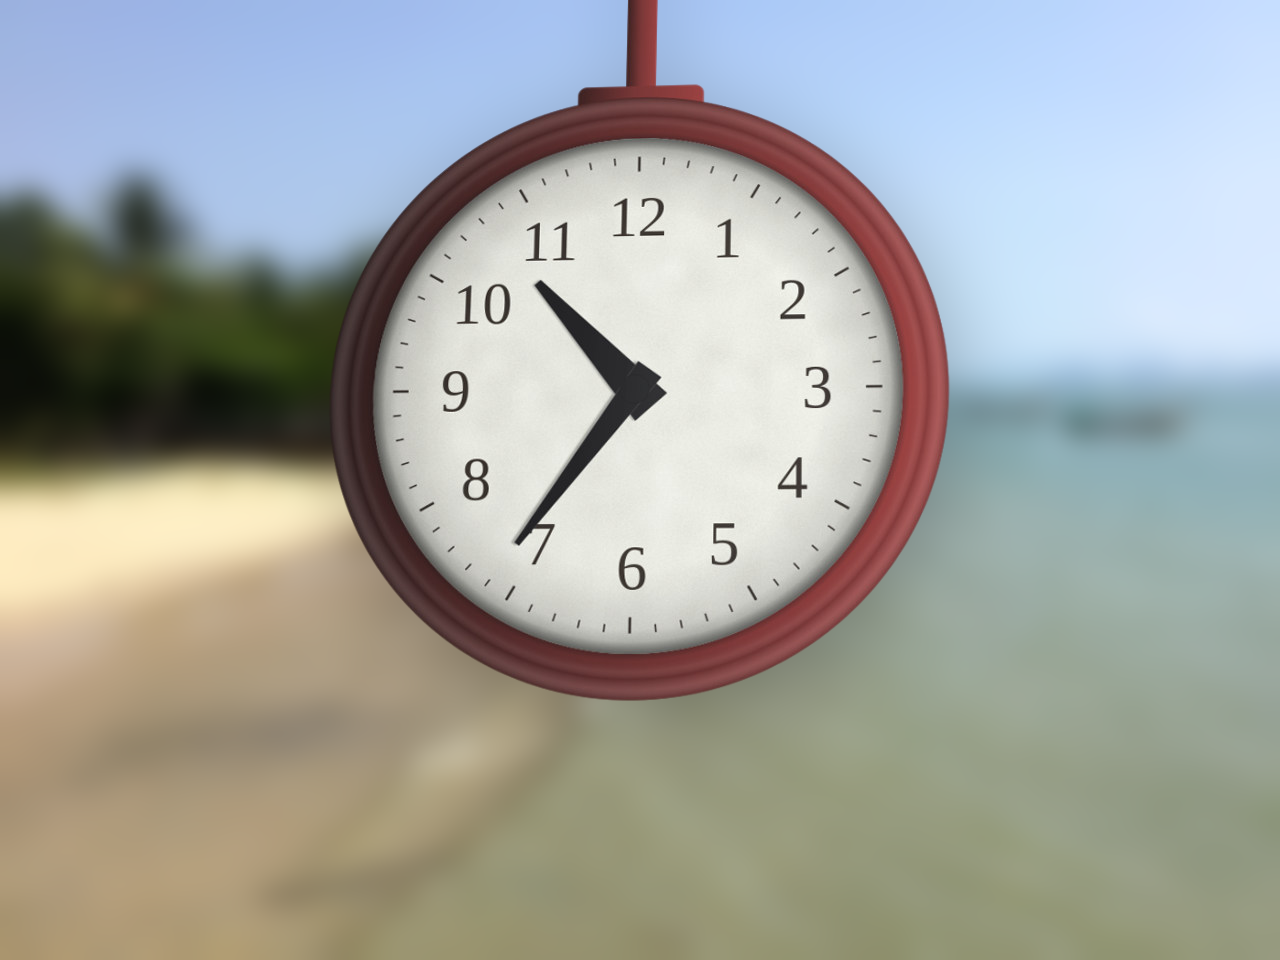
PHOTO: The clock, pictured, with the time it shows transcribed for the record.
10:36
